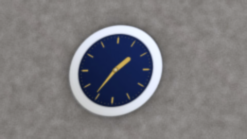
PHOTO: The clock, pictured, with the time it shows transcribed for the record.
1:36
